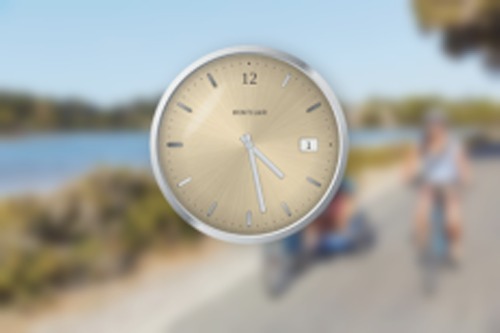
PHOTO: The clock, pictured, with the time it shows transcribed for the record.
4:28
